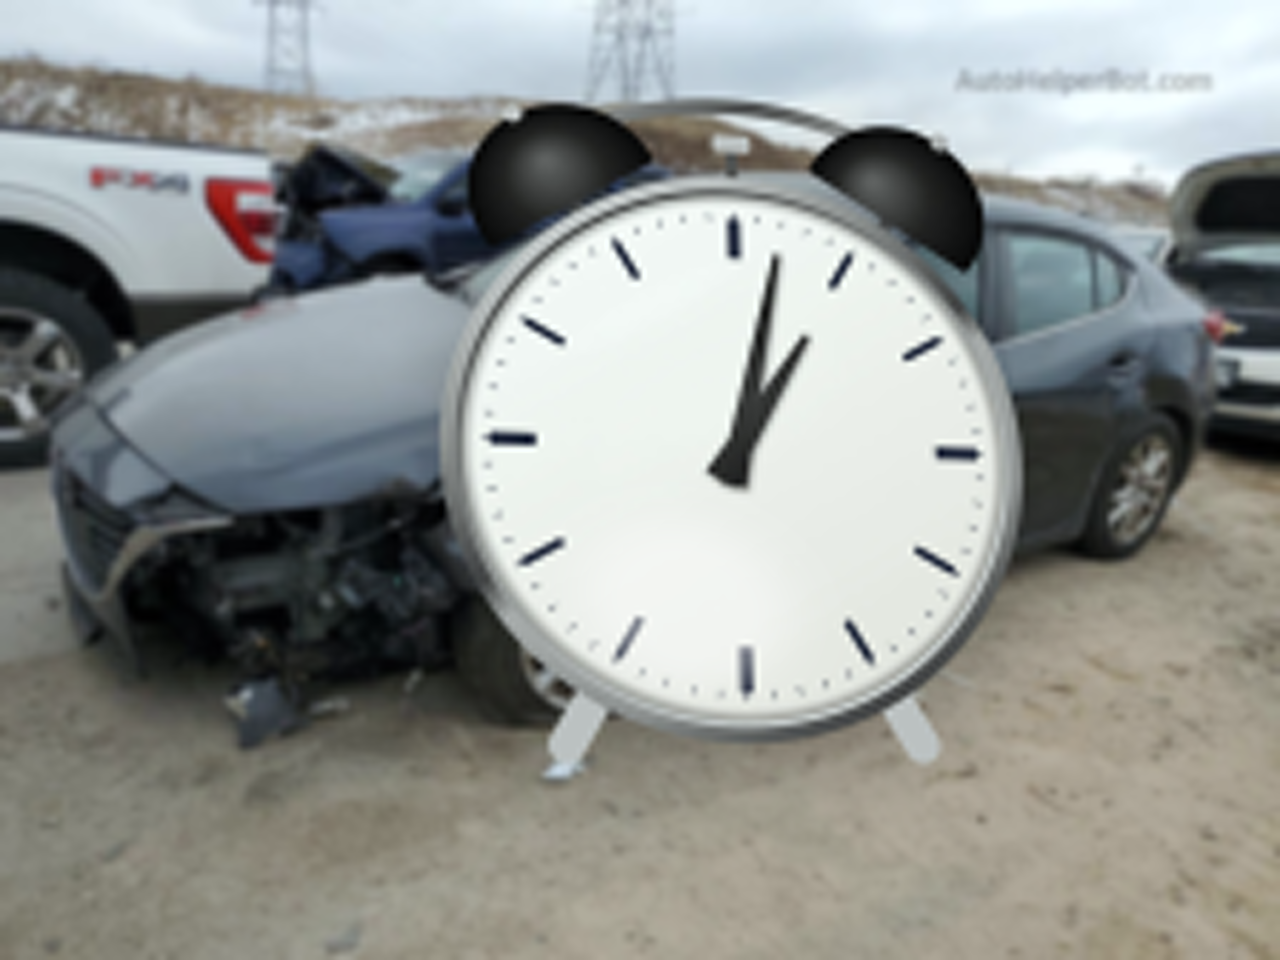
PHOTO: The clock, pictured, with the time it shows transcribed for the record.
1:02
